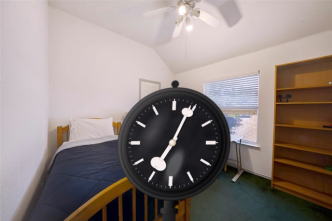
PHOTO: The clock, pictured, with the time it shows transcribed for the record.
7:04
